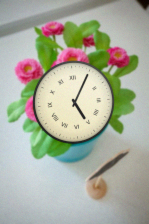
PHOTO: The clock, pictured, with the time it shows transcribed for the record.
5:05
